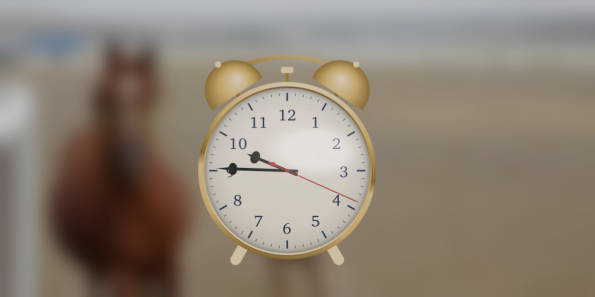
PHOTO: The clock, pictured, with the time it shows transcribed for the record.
9:45:19
